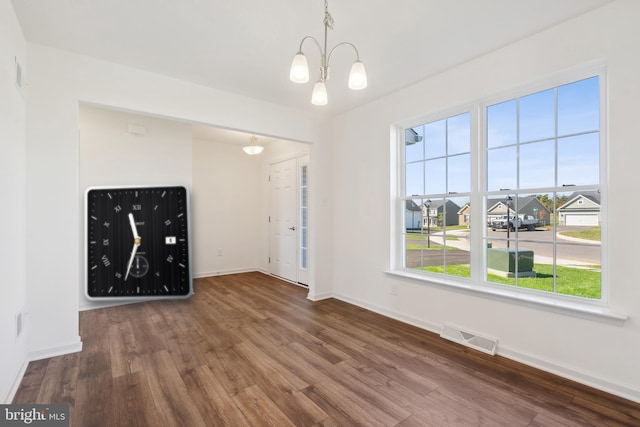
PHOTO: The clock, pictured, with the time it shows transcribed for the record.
11:33
